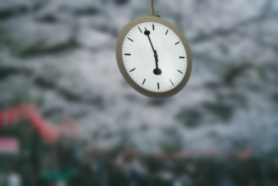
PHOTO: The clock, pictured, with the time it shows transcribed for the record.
5:57
